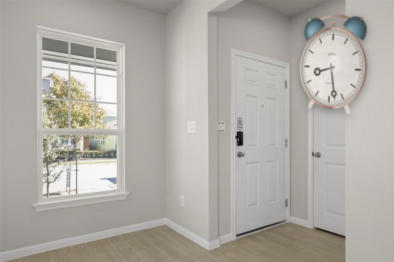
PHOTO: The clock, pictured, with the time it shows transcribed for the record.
8:28
